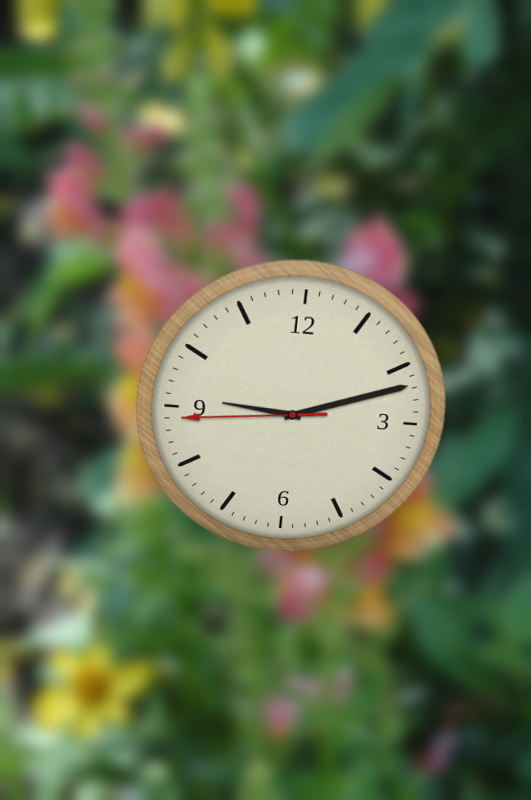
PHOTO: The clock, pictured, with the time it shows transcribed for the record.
9:11:44
